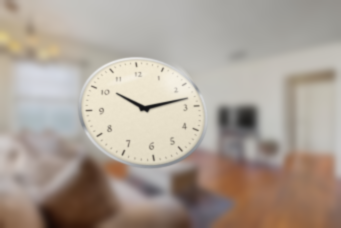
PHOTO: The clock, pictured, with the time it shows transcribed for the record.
10:13
